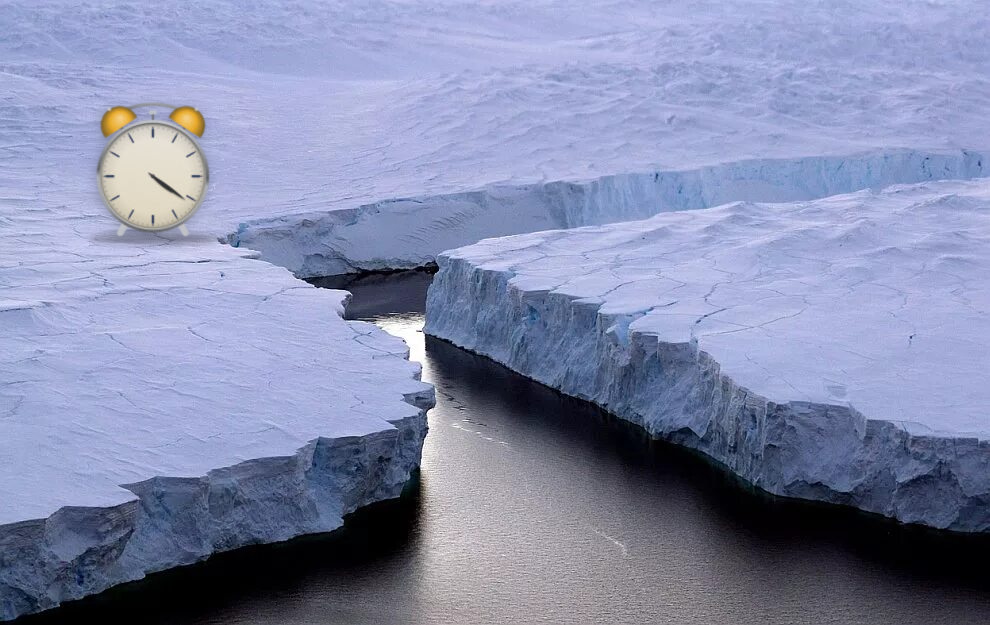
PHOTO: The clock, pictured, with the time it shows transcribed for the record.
4:21
